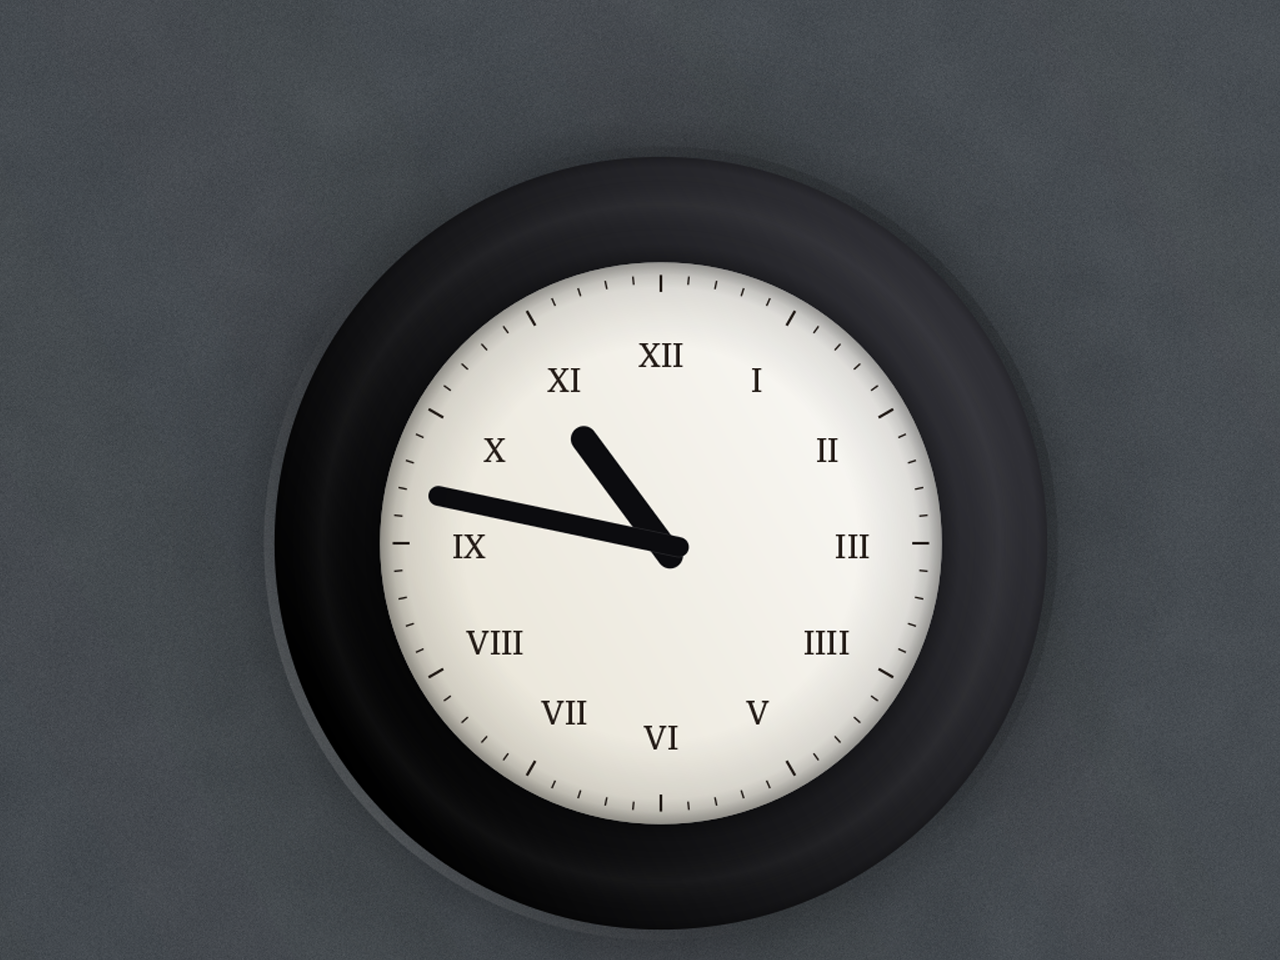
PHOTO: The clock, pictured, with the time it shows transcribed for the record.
10:47
